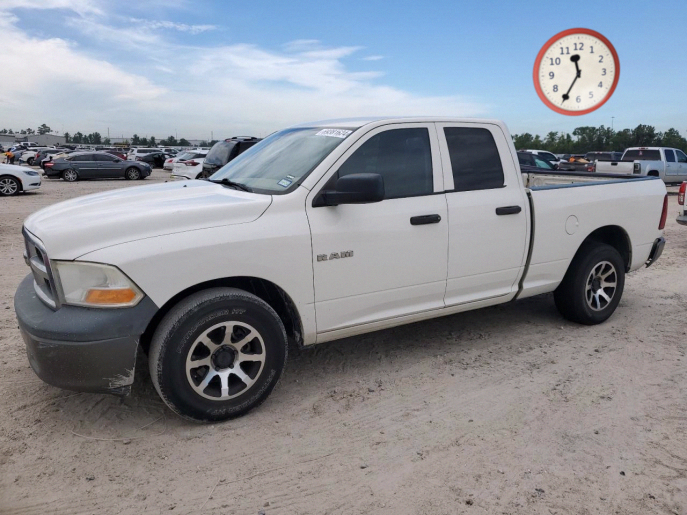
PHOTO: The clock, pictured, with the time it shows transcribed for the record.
11:35
